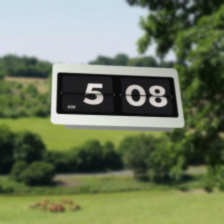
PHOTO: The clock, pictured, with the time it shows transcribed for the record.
5:08
